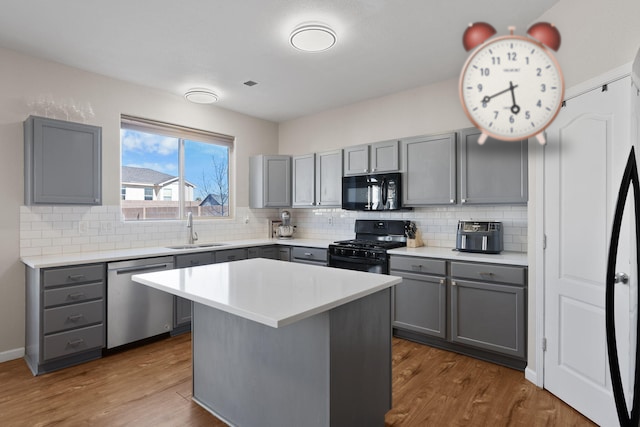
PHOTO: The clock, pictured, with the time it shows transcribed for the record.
5:41
